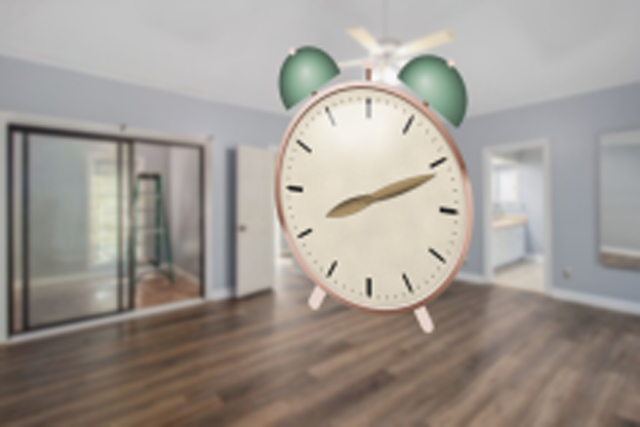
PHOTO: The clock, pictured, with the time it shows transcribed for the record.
8:11
